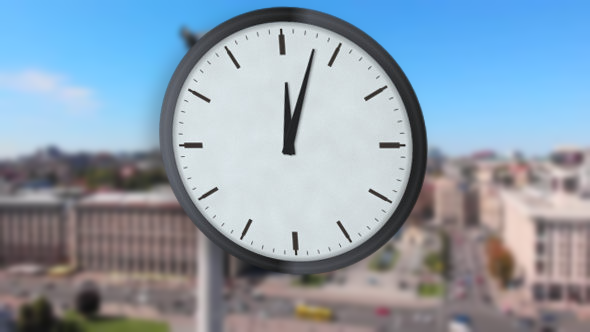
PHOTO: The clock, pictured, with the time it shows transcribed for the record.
12:03
